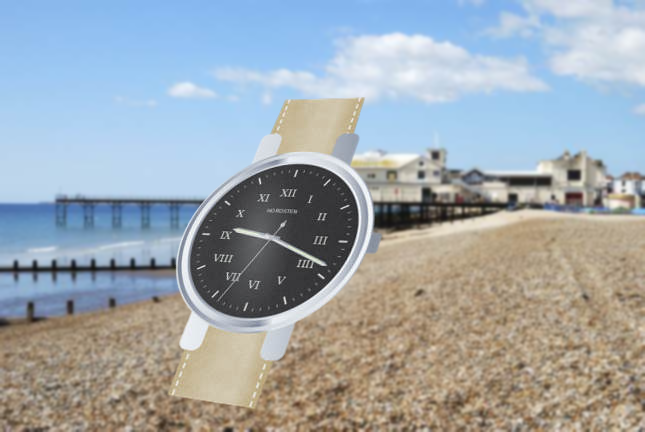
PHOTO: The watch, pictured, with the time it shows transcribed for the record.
9:18:34
